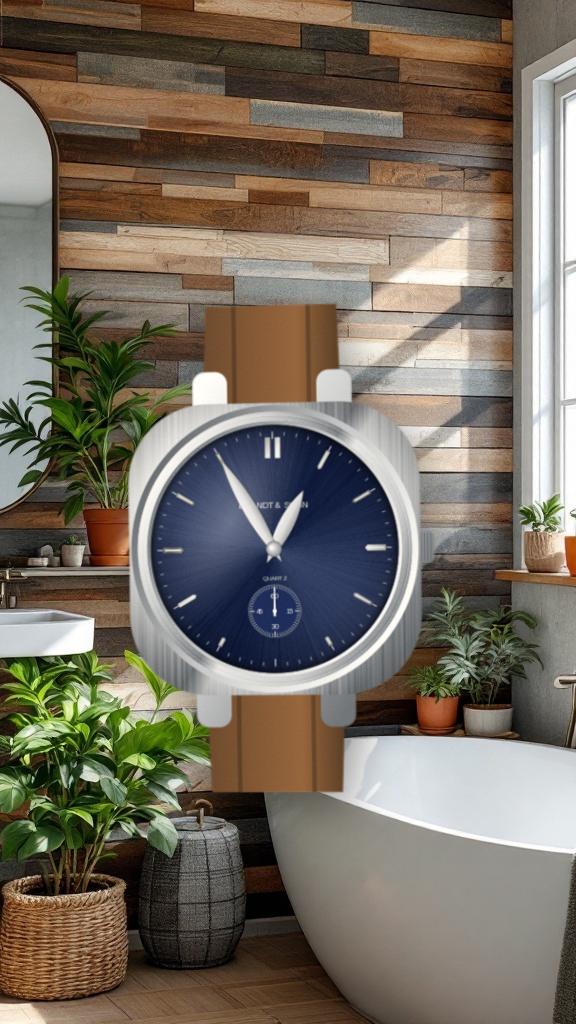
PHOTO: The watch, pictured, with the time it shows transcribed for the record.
12:55
